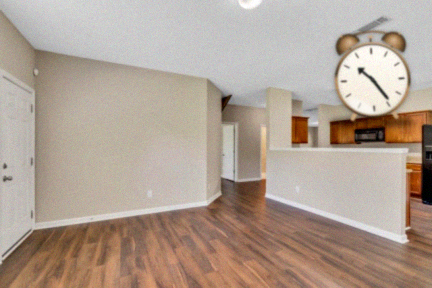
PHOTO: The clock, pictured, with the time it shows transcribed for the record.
10:24
